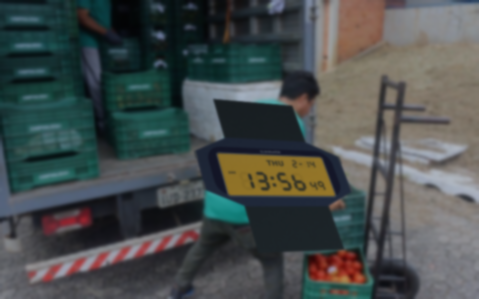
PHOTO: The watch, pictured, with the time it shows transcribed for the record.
13:56
